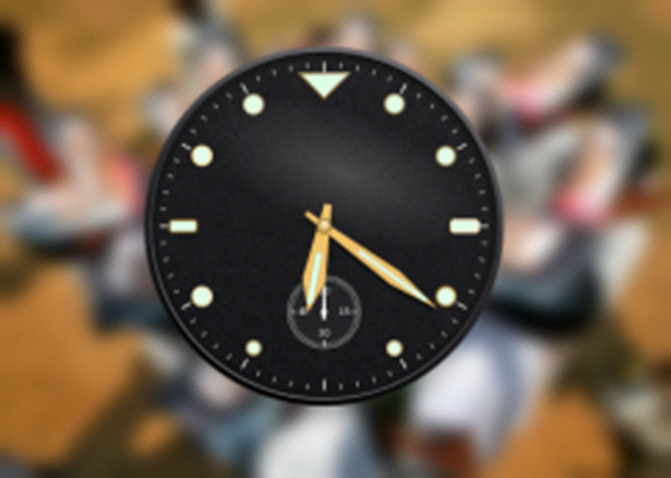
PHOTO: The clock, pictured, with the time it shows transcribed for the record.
6:21
